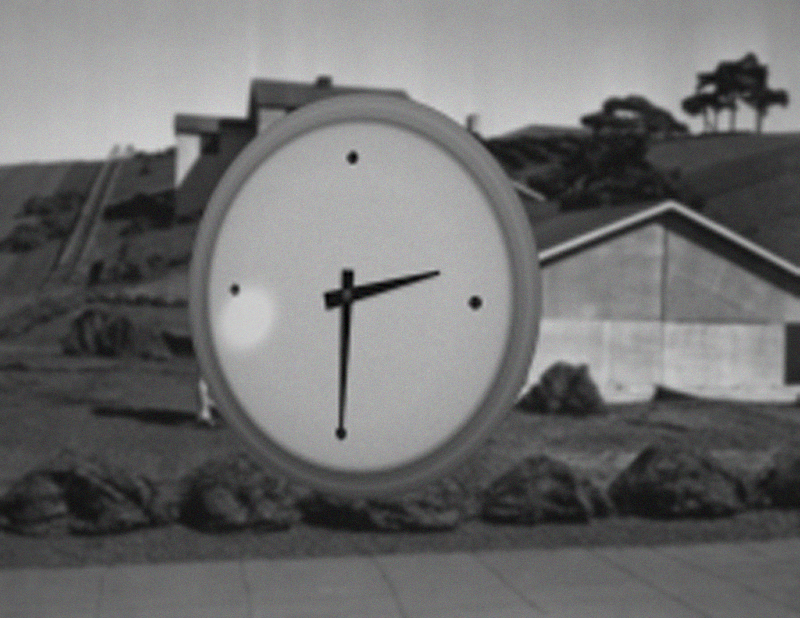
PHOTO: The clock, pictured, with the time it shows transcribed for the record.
2:30
